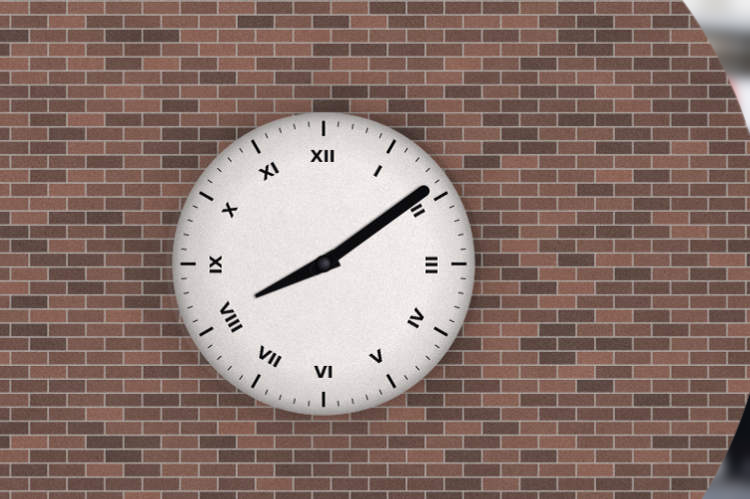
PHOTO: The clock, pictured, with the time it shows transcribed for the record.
8:09
